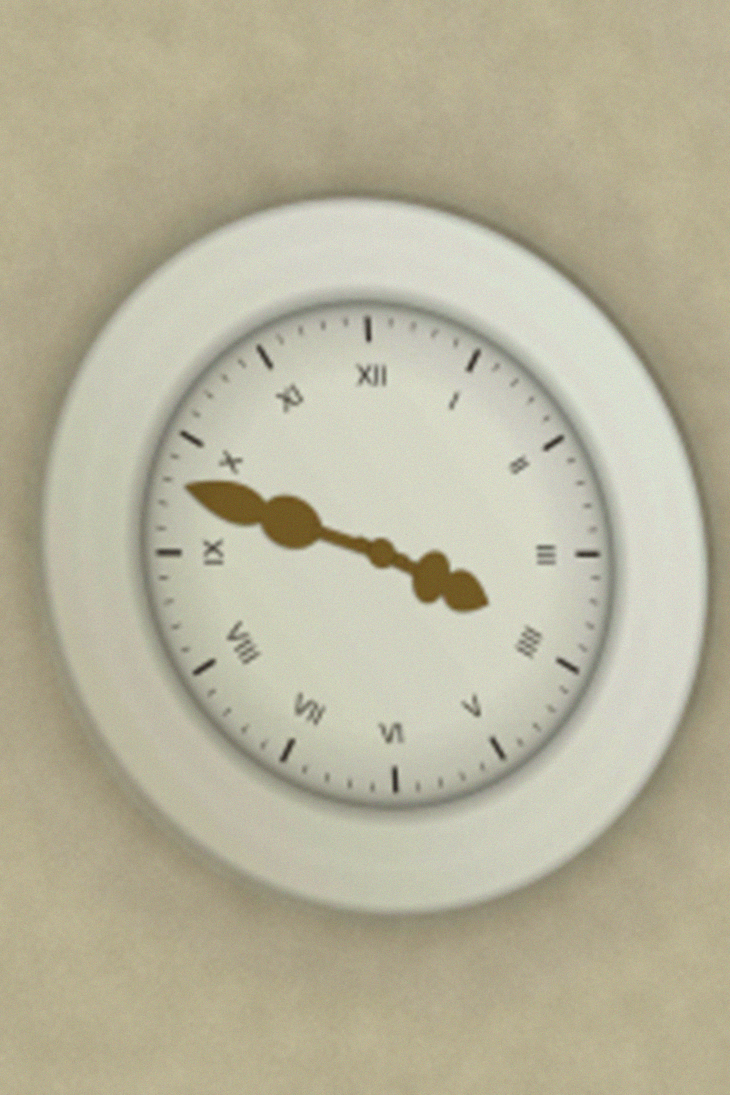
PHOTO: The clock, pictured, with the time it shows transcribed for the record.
3:48
